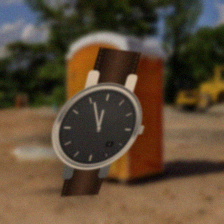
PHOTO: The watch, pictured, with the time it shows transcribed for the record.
11:56
